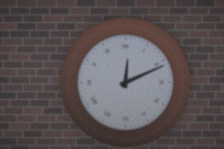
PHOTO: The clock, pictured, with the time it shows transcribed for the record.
12:11
